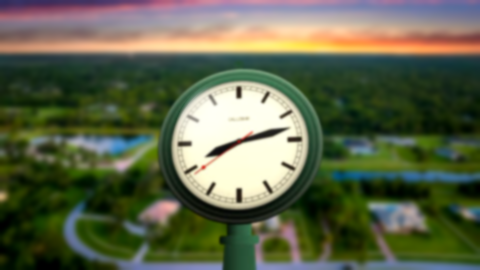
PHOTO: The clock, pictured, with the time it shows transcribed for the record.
8:12:39
